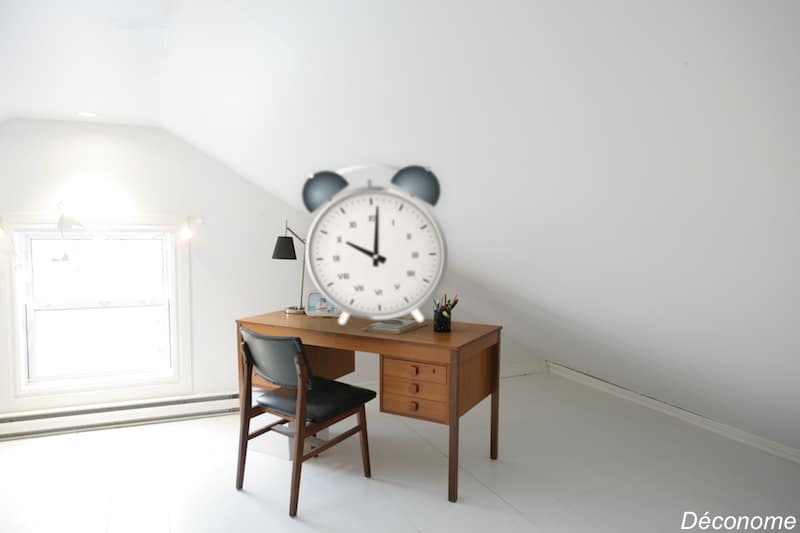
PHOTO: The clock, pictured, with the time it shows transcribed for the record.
10:01
